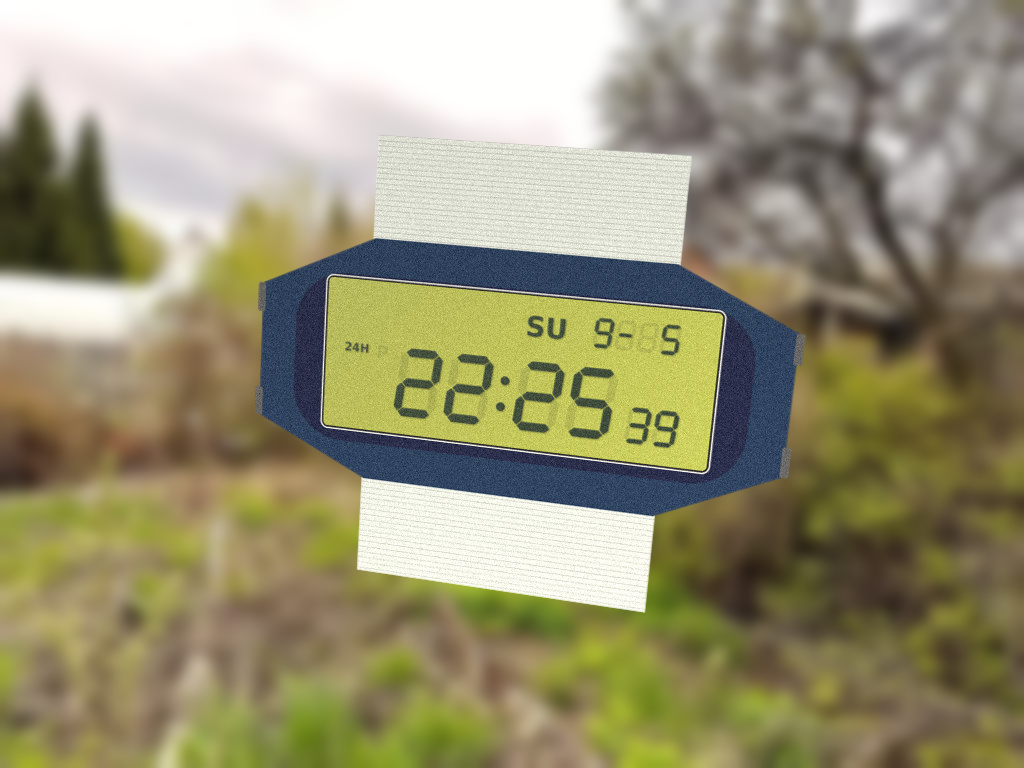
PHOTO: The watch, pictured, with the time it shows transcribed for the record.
22:25:39
